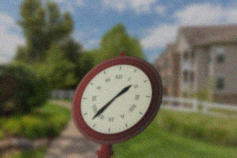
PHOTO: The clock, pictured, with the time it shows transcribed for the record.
1:37
